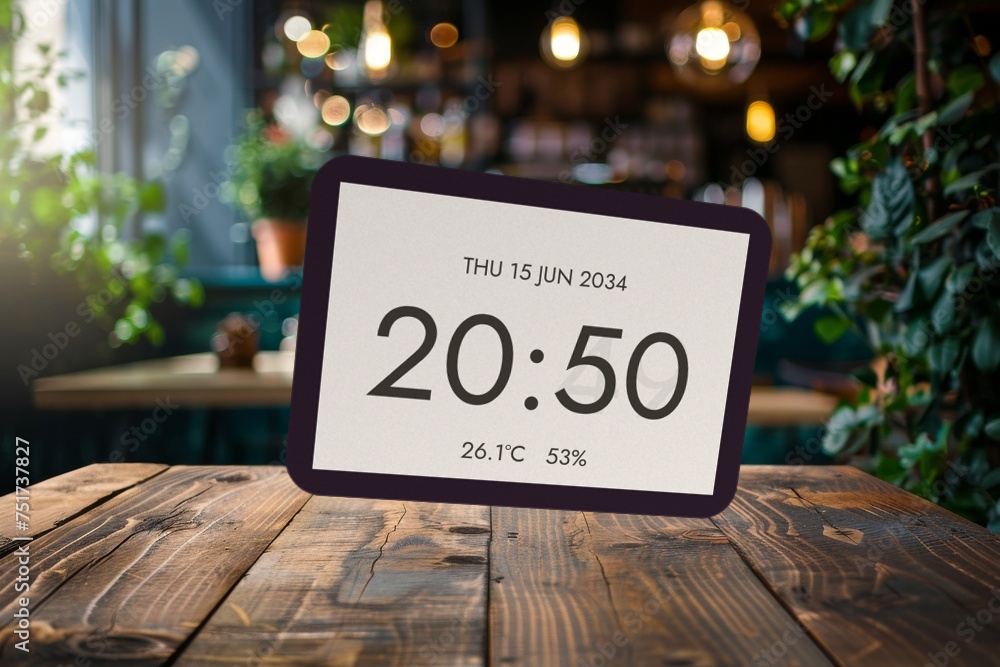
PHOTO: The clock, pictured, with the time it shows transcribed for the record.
20:50
